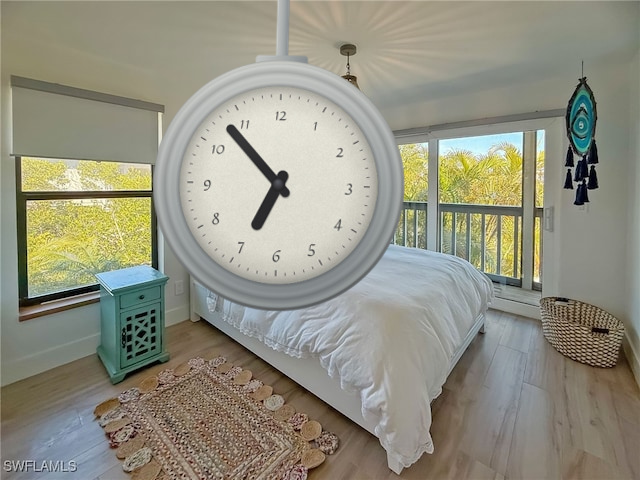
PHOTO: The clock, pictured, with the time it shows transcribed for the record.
6:53
